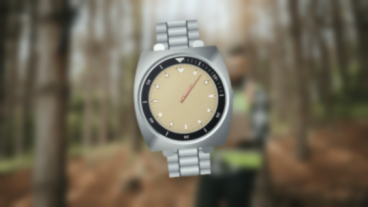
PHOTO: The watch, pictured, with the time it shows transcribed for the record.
1:07
